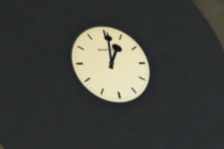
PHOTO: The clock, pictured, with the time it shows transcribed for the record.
1:01
